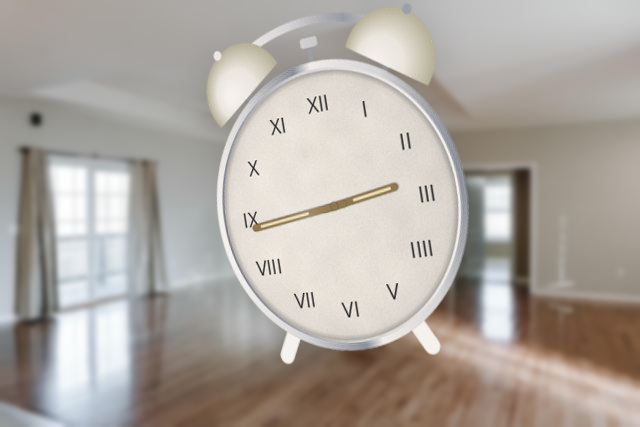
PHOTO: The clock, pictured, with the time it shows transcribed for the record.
2:44
